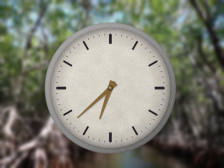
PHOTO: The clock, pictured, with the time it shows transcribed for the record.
6:38
